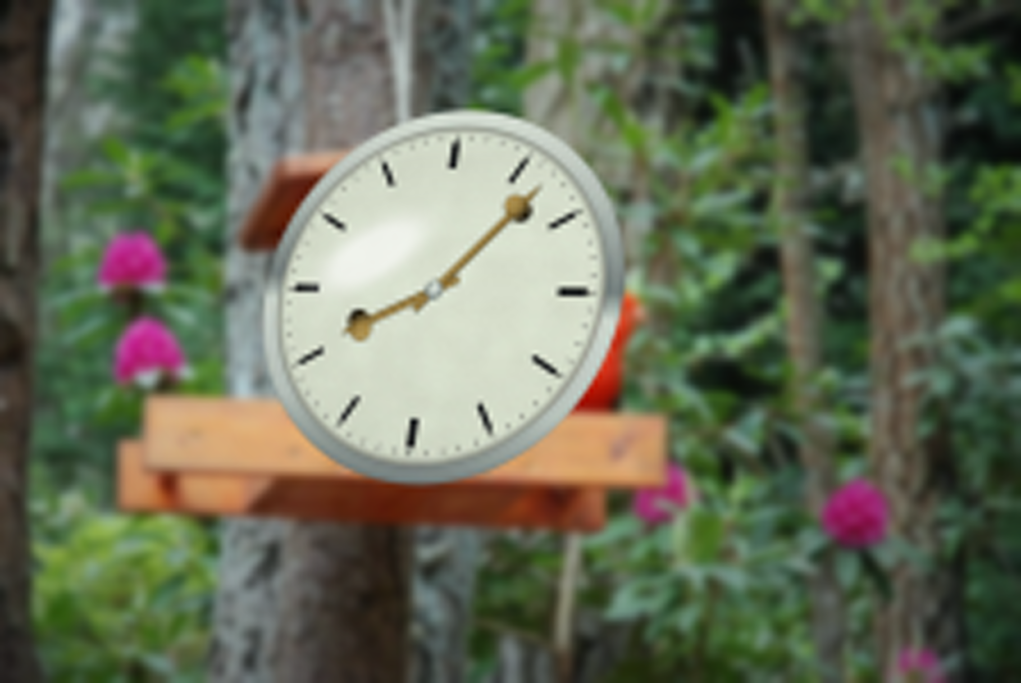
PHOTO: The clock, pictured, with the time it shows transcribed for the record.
8:07
